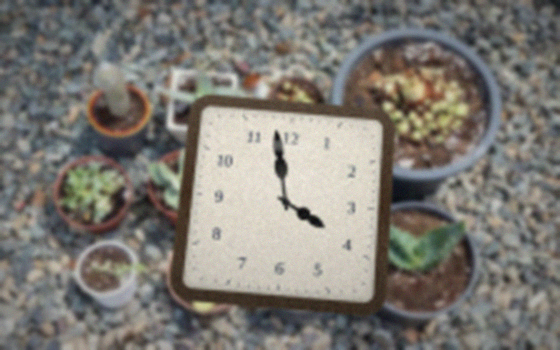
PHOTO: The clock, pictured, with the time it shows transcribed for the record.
3:58
